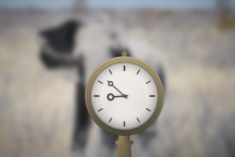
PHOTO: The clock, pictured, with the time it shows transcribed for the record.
8:52
